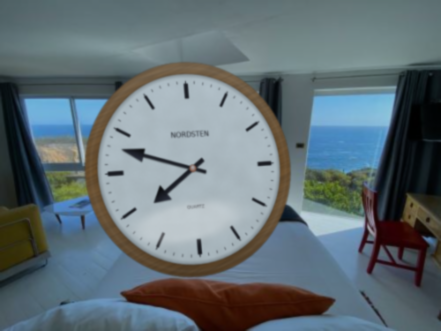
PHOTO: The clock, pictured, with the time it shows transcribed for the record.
7:48
